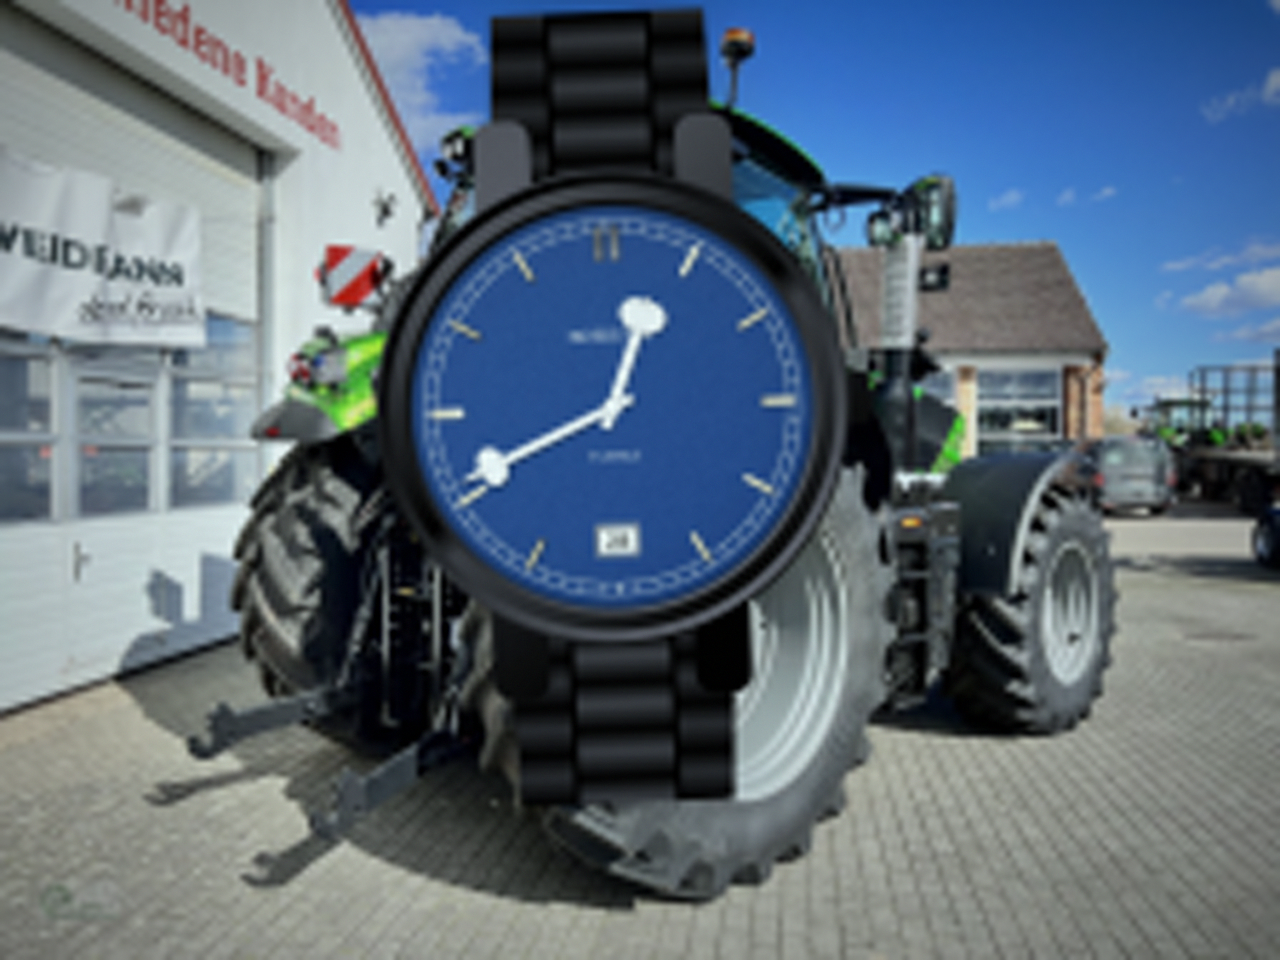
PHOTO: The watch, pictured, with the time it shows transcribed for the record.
12:41
